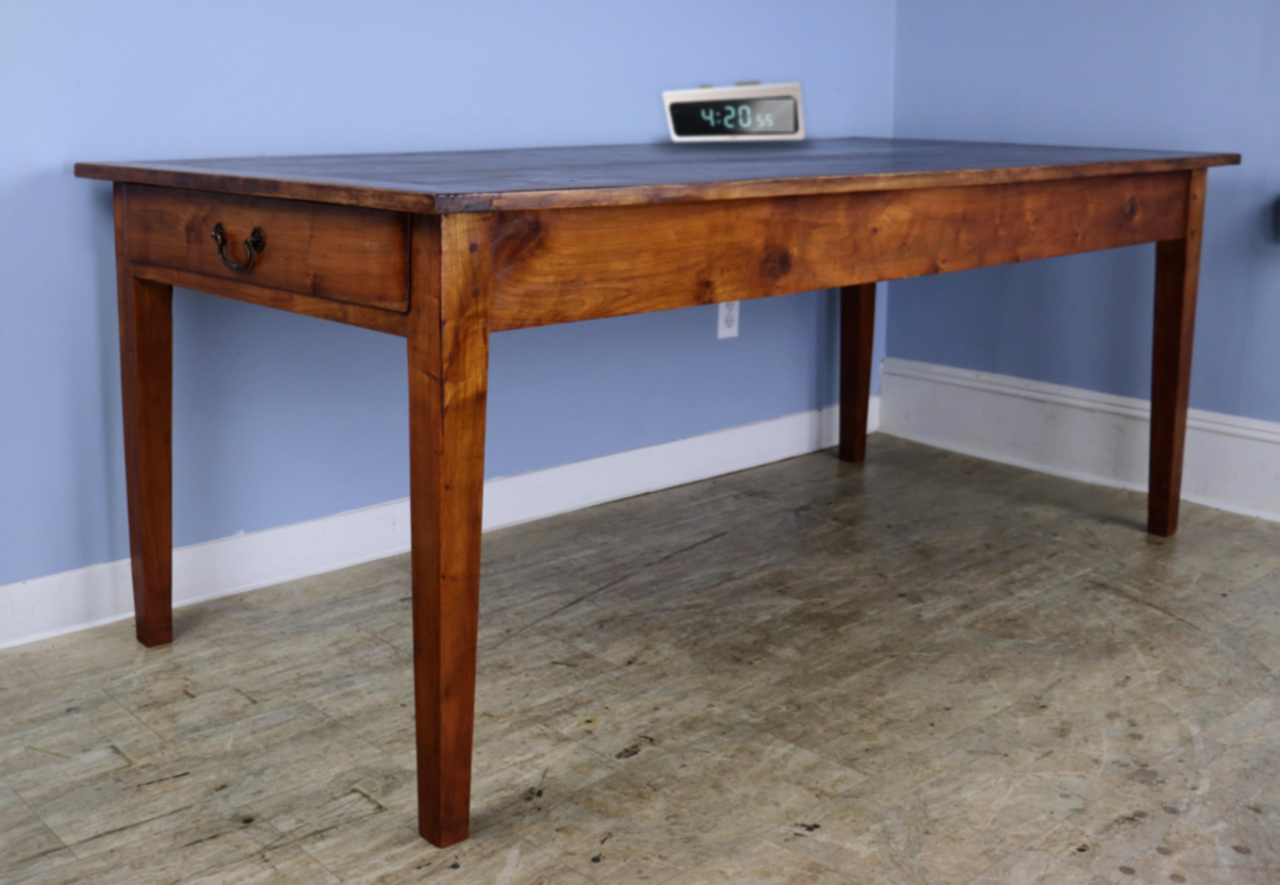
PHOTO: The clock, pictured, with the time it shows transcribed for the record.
4:20
